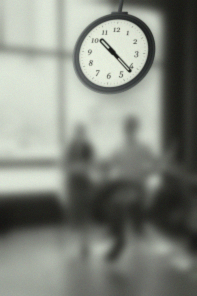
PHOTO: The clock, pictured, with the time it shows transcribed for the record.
10:22
